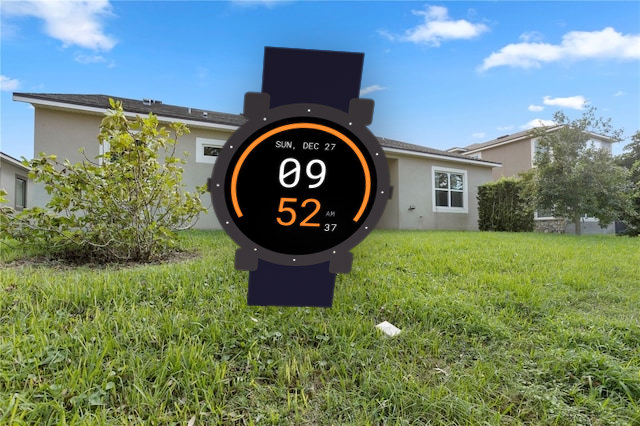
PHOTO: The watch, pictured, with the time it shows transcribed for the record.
9:52:37
